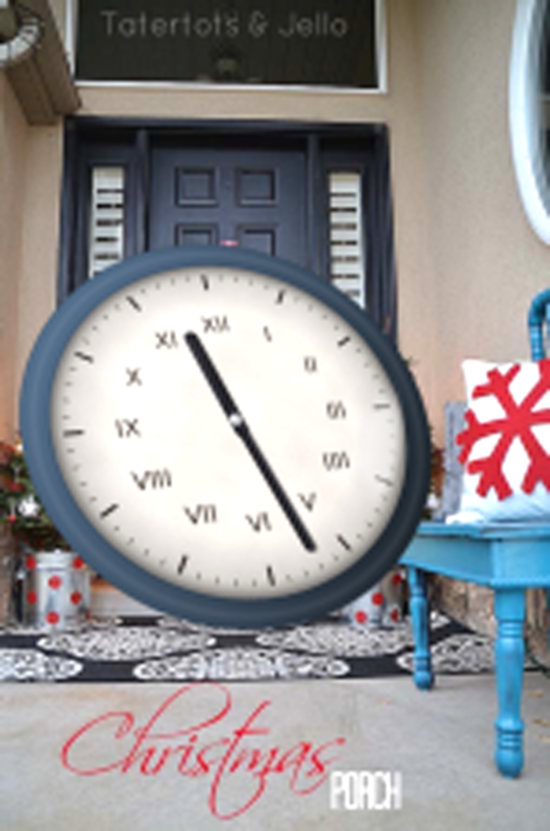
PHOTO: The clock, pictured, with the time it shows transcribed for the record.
11:27
